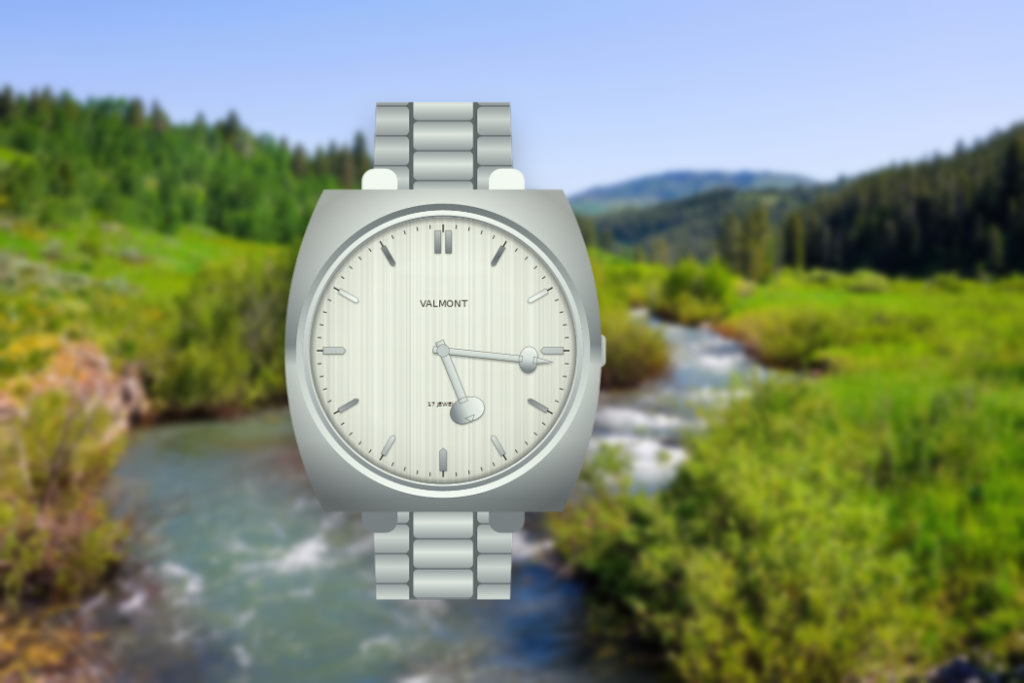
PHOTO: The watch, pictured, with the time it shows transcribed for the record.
5:16
